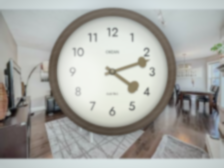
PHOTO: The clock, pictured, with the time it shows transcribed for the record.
4:12
